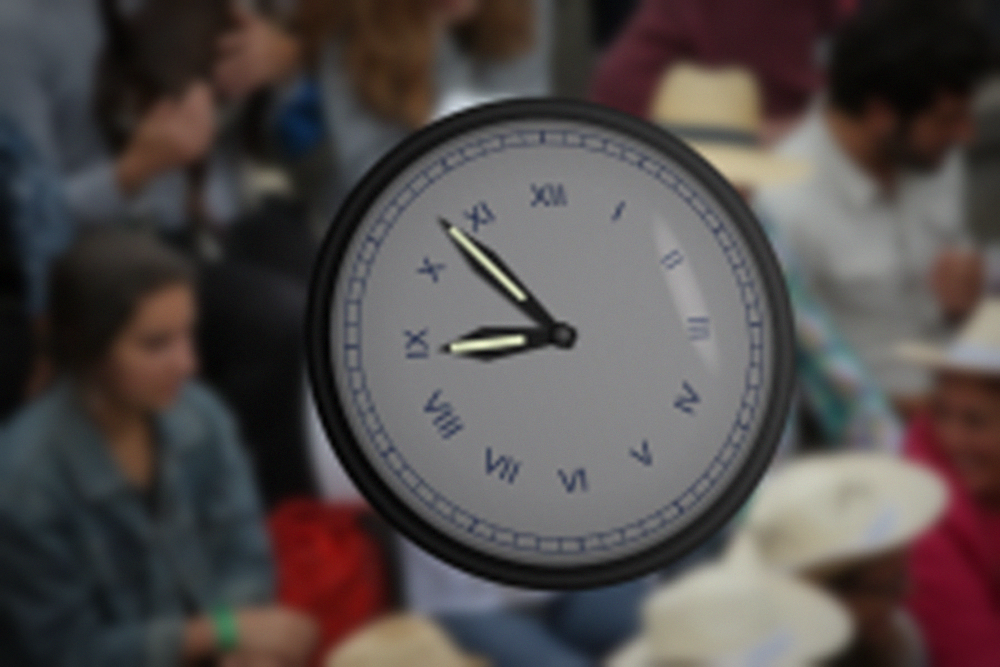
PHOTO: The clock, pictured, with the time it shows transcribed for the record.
8:53
